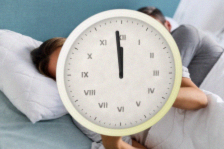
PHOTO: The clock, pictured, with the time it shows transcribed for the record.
11:59
